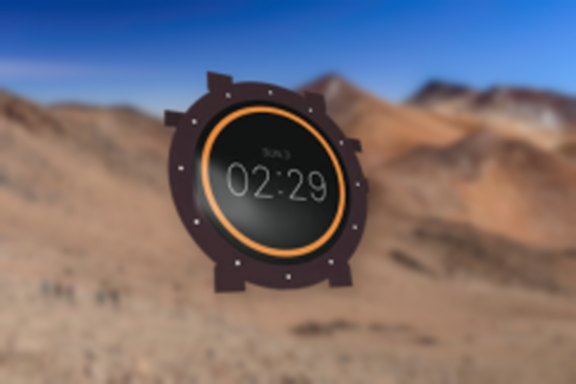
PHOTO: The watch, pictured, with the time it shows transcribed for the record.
2:29
